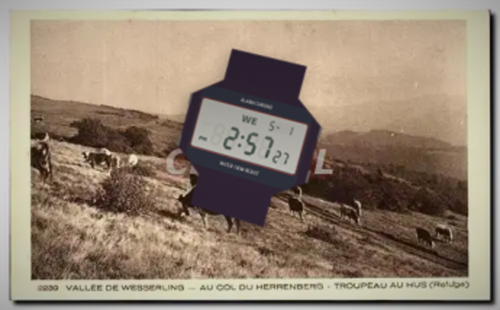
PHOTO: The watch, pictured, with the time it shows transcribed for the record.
2:57:27
